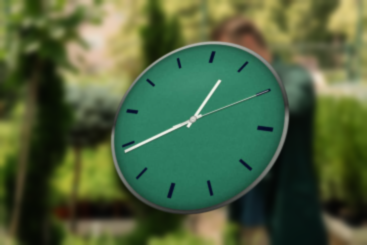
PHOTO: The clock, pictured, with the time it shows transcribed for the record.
12:39:10
